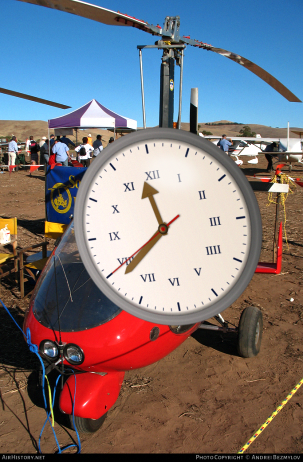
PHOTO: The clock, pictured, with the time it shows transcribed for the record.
11:38:40
